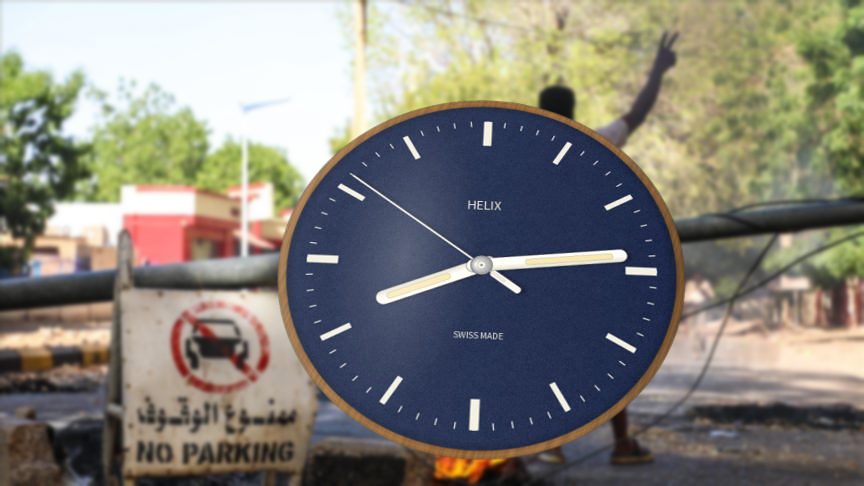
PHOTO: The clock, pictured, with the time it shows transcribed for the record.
8:13:51
